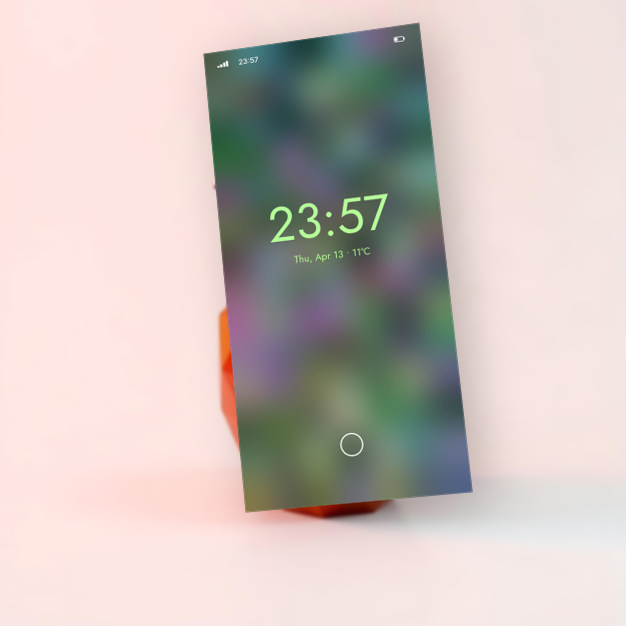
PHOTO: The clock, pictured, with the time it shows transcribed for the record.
23:57
